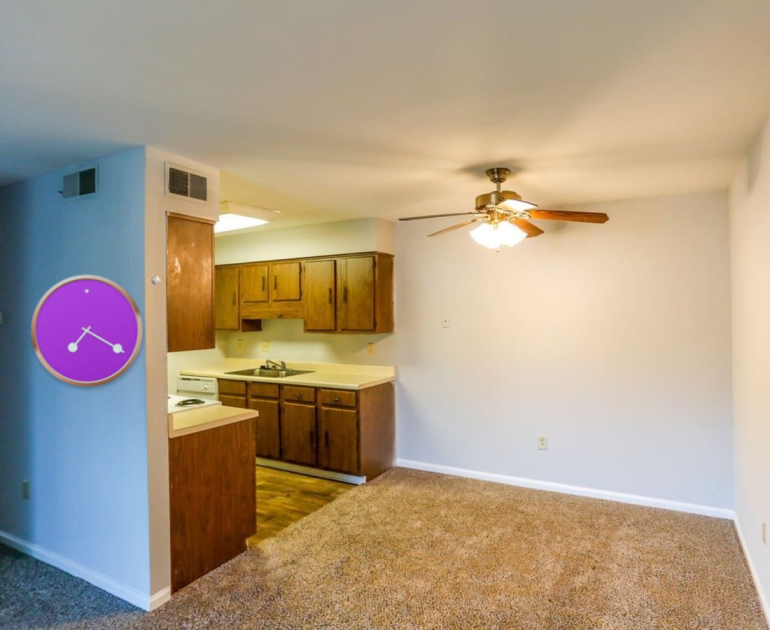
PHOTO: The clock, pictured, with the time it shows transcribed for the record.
7:20
